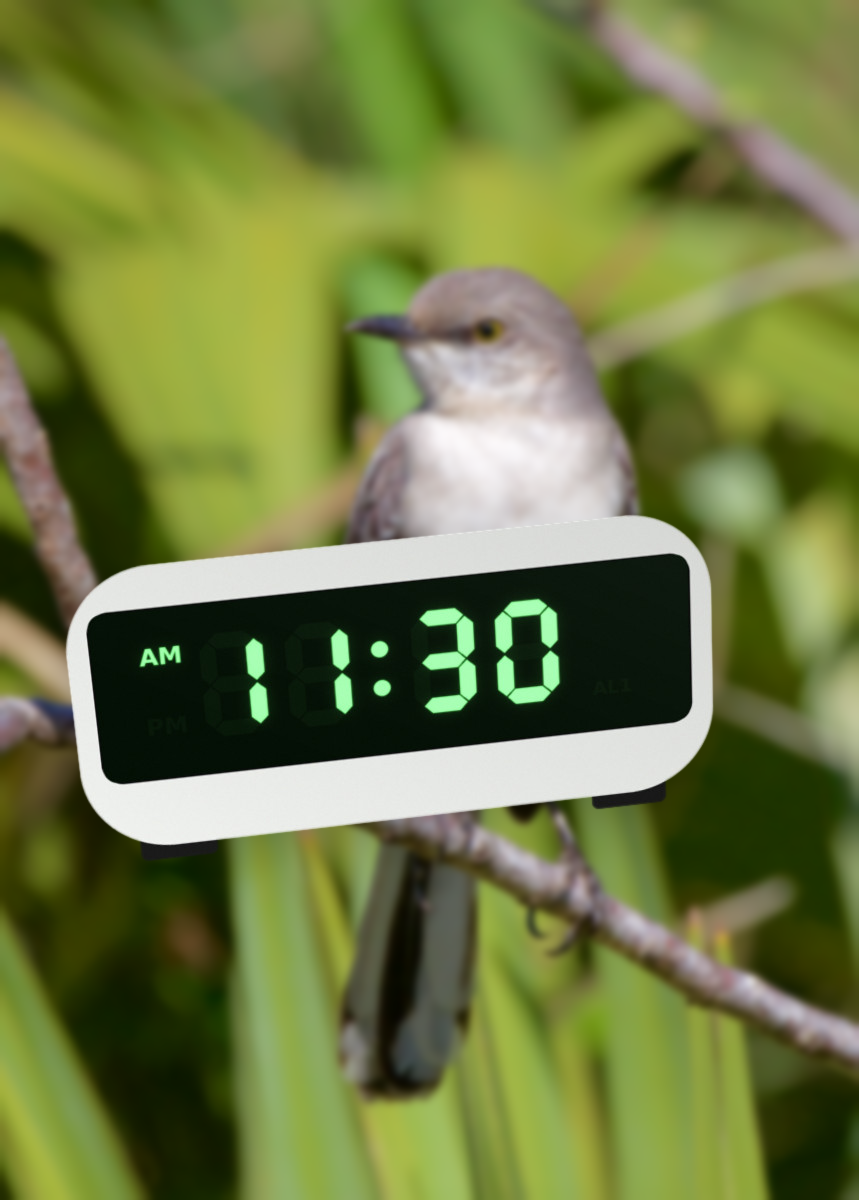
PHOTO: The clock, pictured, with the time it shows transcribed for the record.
11:30
